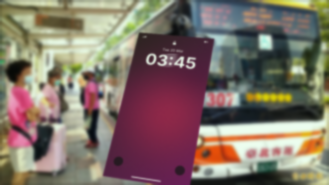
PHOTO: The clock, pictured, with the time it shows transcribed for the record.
3:45
